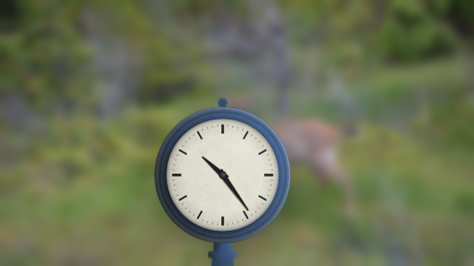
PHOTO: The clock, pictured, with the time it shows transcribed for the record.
10:24
